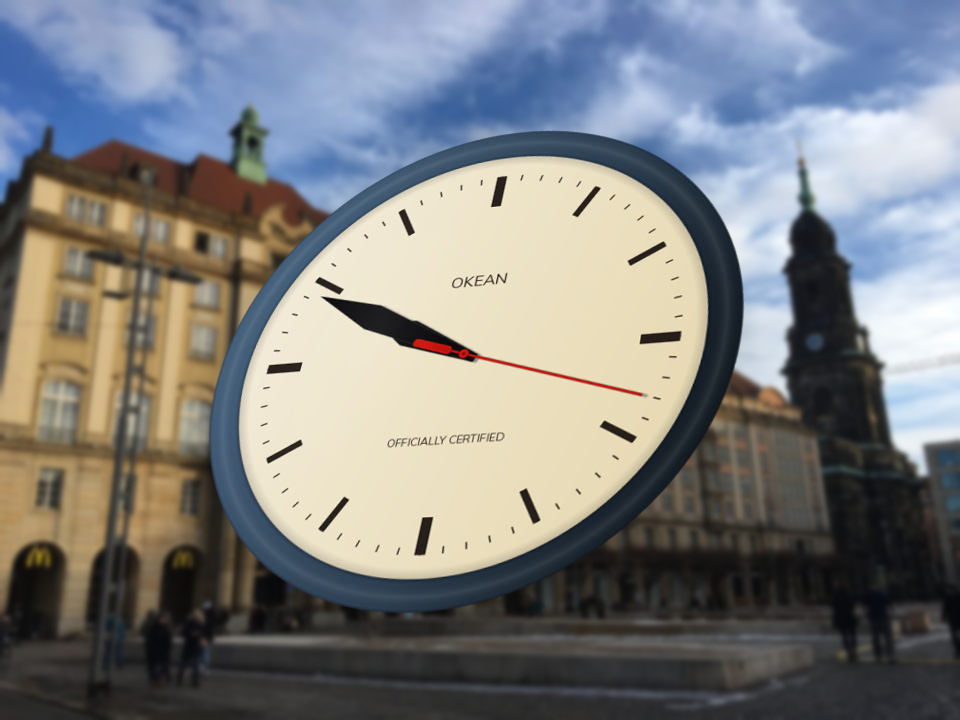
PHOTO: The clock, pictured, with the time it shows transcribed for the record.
9:49:18
